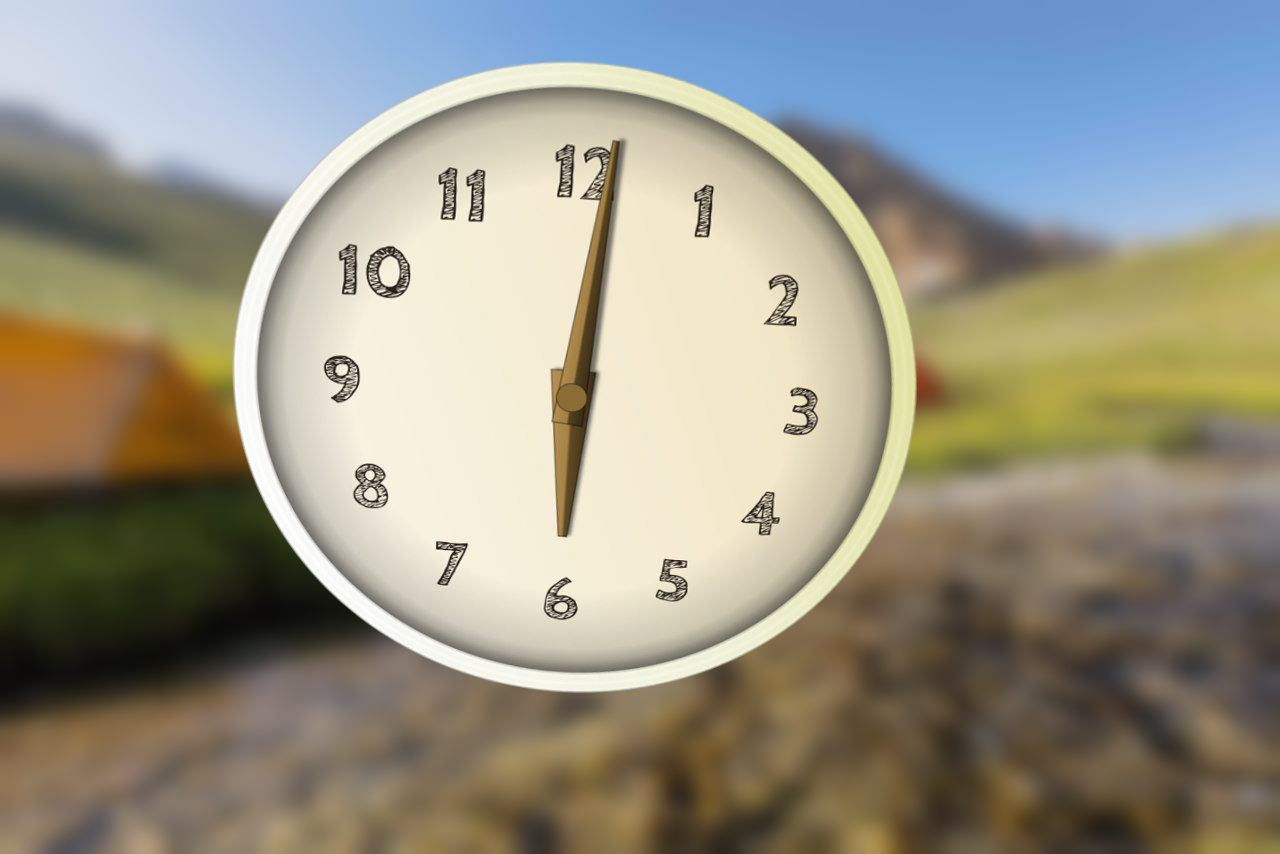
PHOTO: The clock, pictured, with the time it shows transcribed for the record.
6:01
